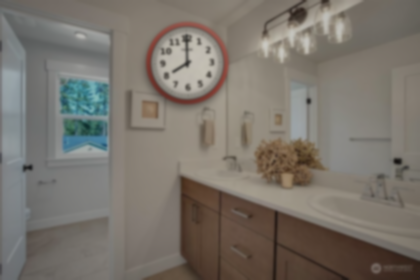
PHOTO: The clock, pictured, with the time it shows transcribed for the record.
8:00
